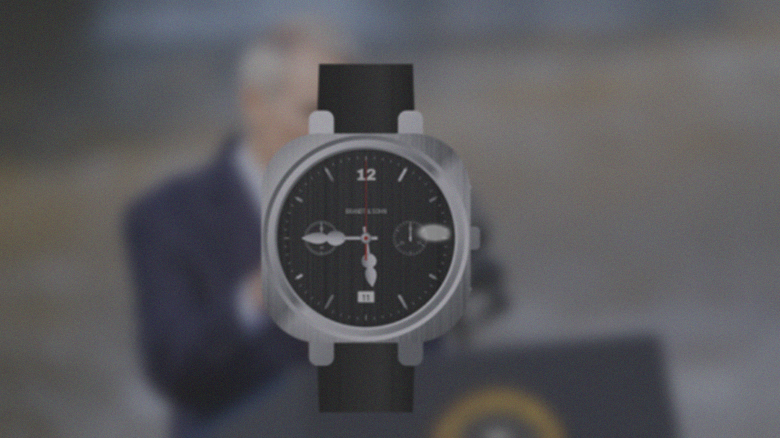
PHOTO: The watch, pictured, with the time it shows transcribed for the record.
5:45
